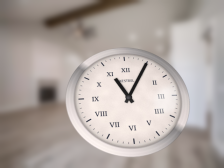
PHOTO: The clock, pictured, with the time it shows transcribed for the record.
11:05
